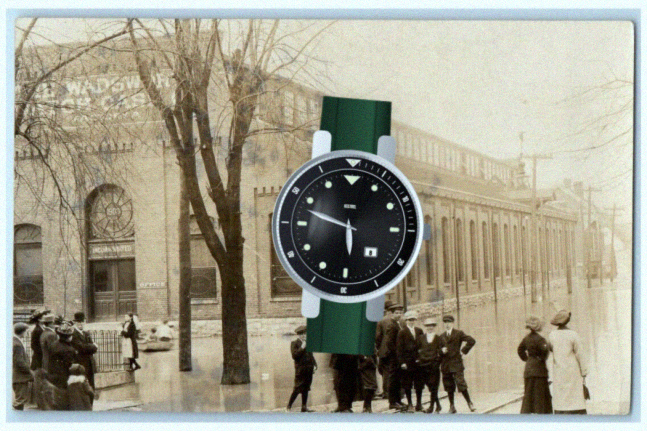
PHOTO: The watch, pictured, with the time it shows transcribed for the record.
5:48
